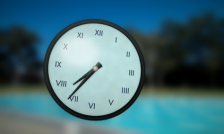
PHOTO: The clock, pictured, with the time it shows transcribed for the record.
7:36
